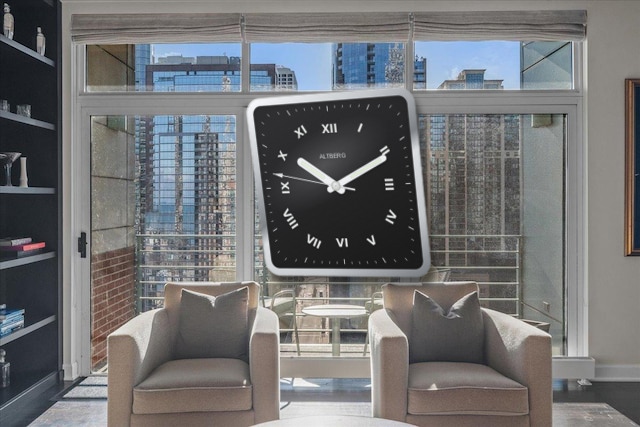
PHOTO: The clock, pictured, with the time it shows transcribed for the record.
10:10:47
